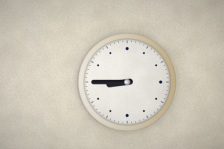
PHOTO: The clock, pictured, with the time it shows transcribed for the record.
8:45
